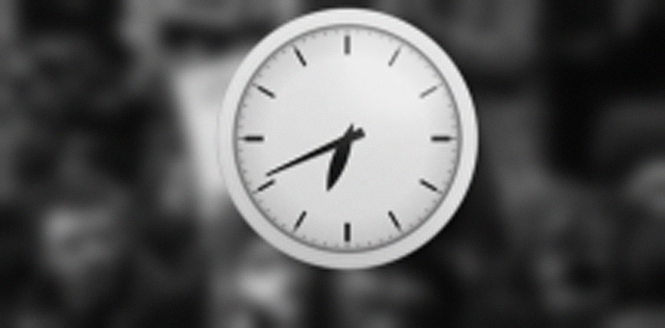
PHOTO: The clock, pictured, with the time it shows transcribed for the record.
6:41
